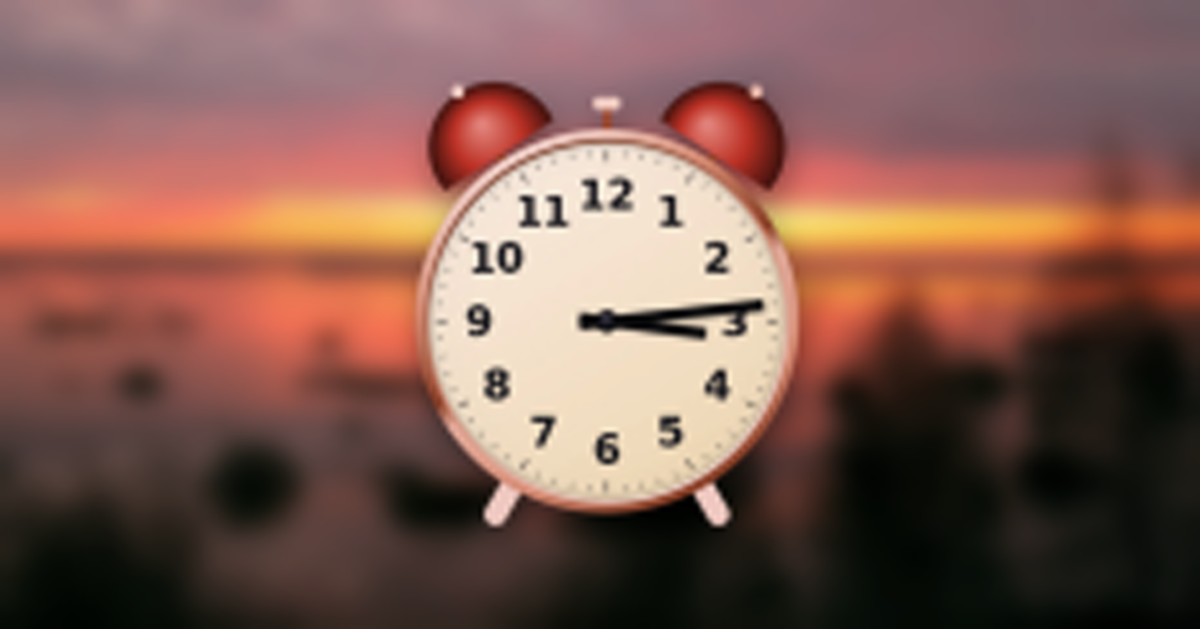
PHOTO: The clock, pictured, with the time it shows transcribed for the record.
3:14
